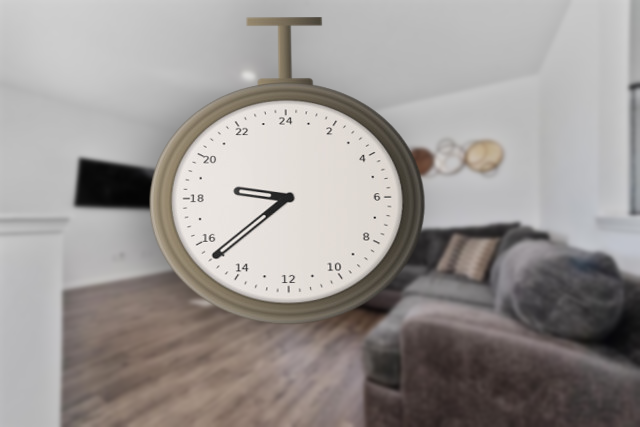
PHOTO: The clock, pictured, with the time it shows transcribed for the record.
18:38
